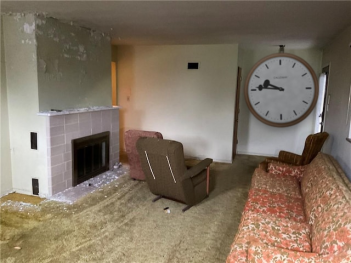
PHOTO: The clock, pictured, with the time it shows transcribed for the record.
9:46
